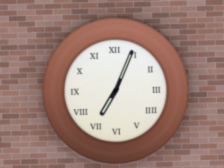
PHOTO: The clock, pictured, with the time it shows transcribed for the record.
7:04
